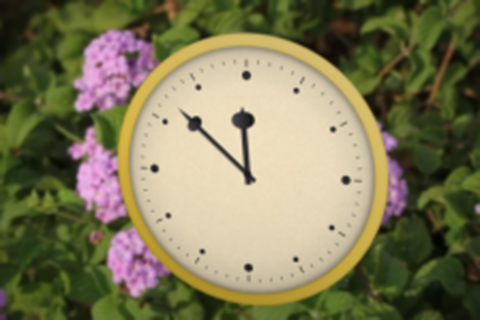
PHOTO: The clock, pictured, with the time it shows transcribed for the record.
11:52
